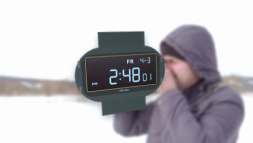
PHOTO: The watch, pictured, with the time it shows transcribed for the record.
2:48:01
